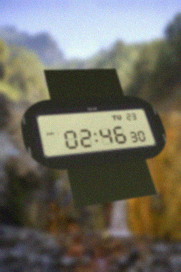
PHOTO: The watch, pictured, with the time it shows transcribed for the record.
2:46:30
